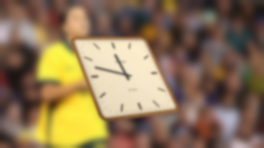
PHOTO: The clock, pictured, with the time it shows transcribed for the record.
11:48
